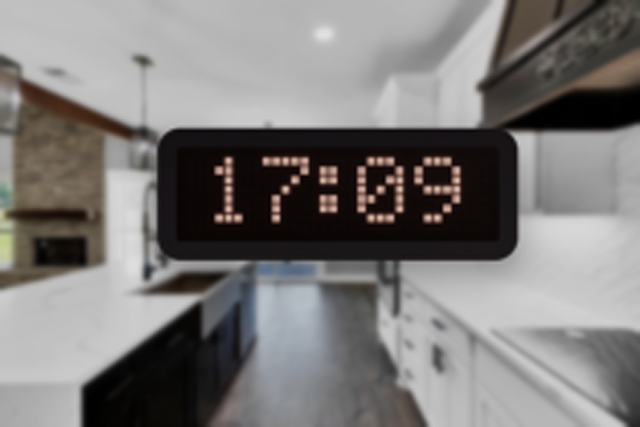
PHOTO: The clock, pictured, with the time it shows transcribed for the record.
17:09
